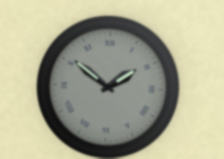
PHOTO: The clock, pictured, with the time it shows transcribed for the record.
1:51
